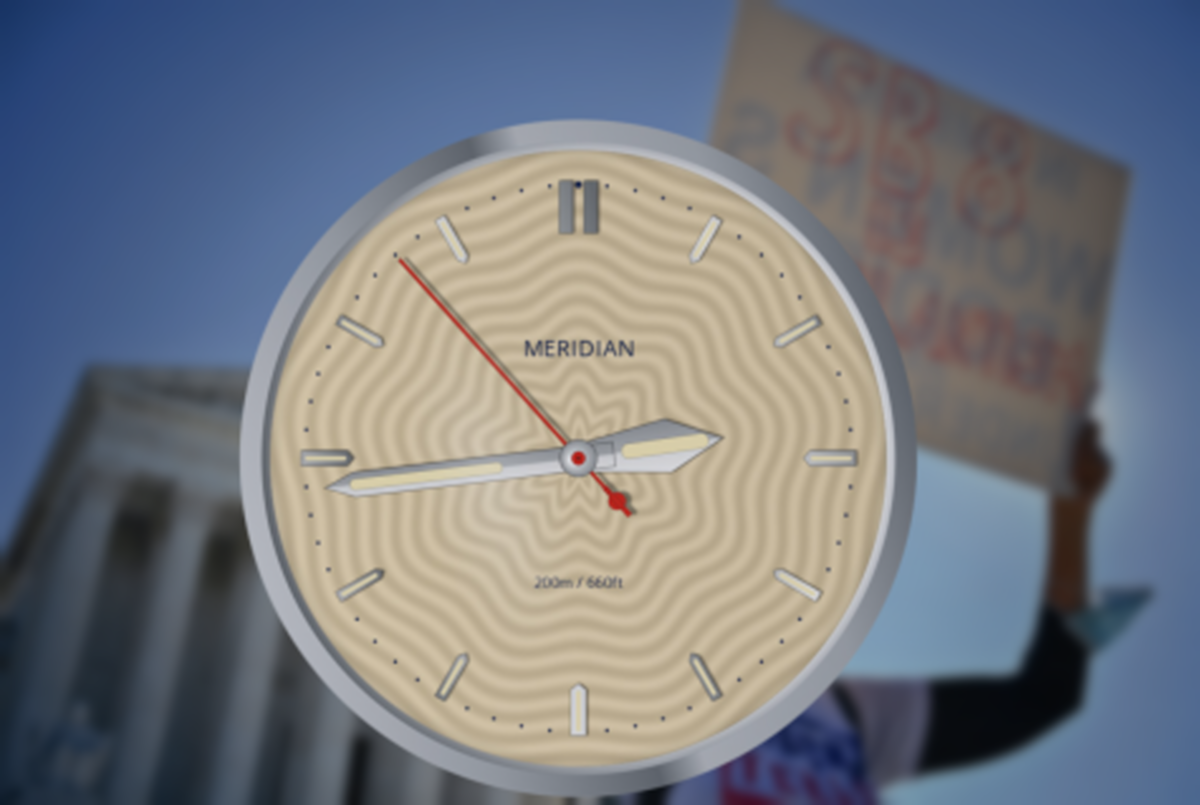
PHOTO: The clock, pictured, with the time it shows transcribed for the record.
2:43:53
